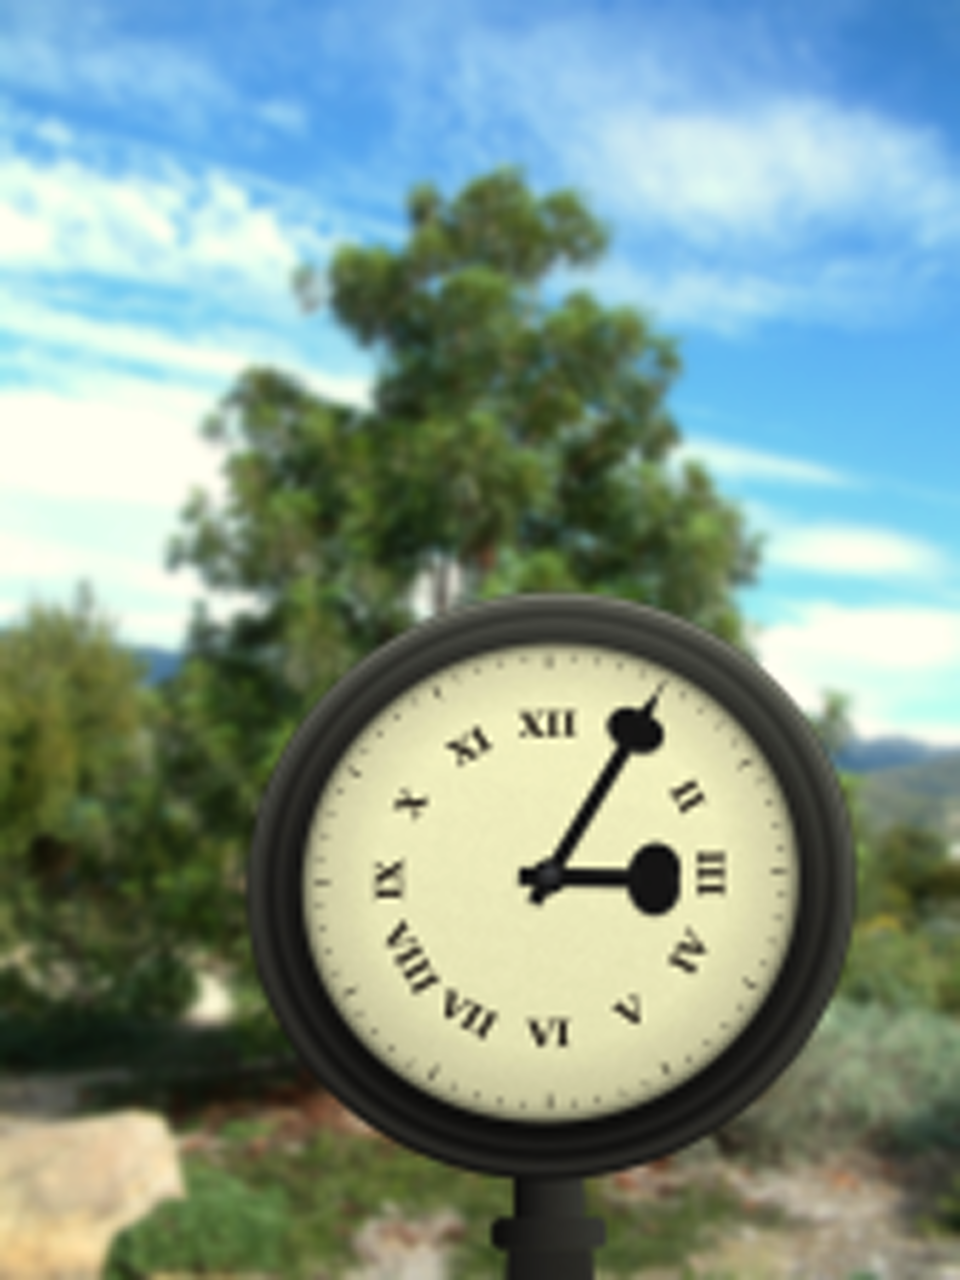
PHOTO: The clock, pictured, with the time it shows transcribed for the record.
3:05
